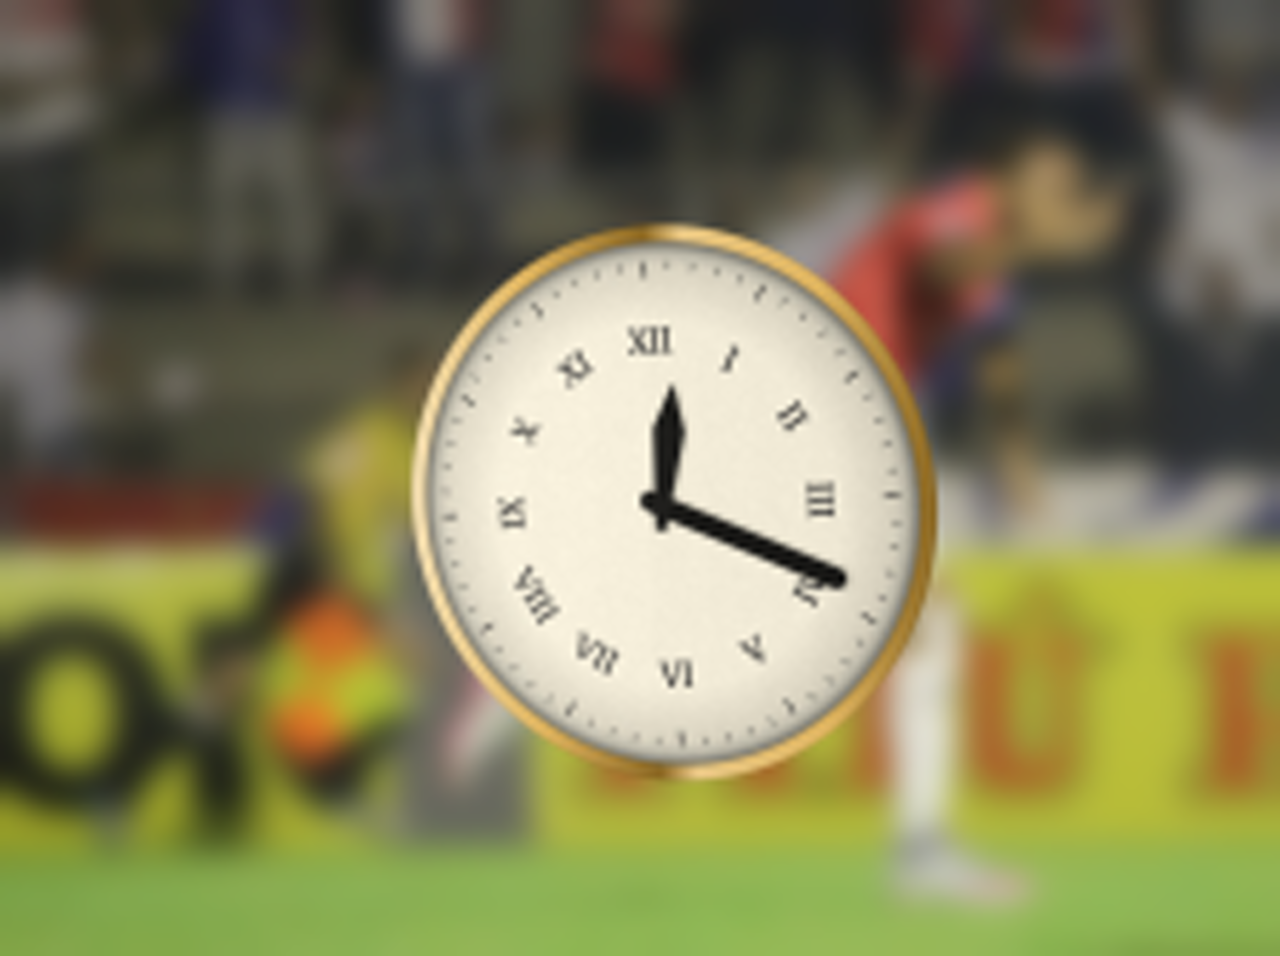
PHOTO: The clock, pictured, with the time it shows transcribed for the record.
12:19
